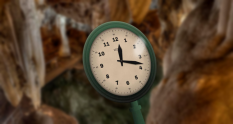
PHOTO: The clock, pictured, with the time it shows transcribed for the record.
12:18
